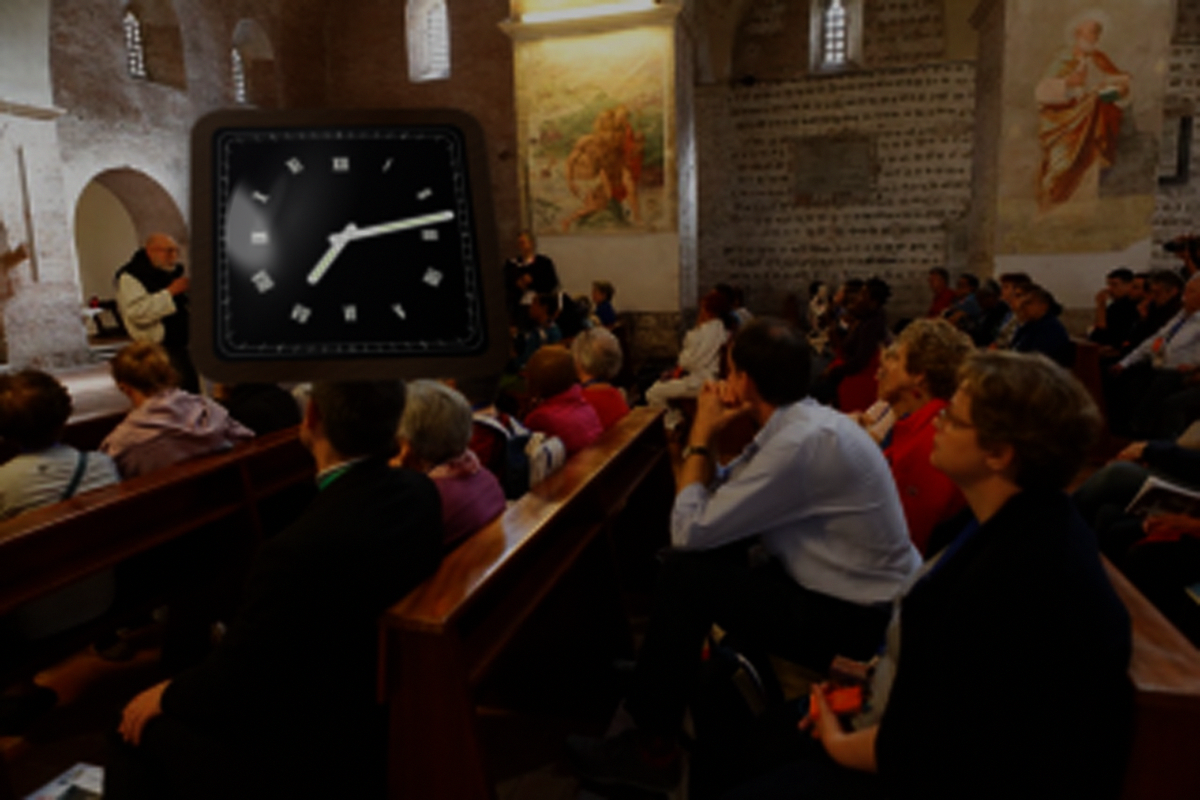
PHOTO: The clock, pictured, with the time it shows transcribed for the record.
7:13
